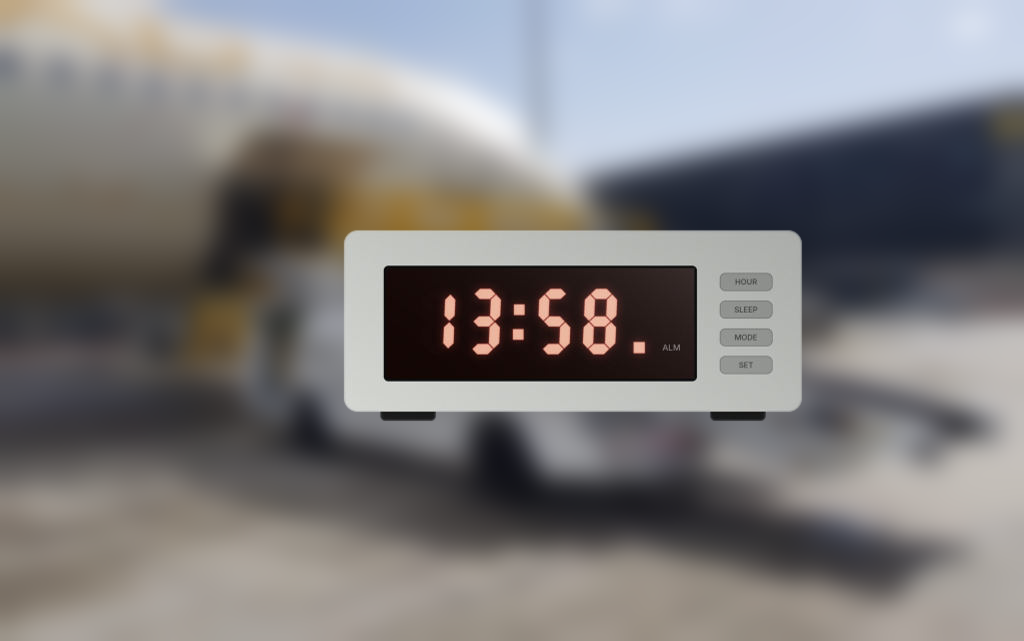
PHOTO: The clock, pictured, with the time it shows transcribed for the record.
13:58
